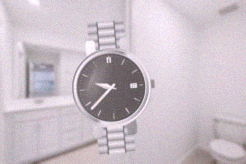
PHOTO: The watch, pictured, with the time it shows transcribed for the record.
9:38
